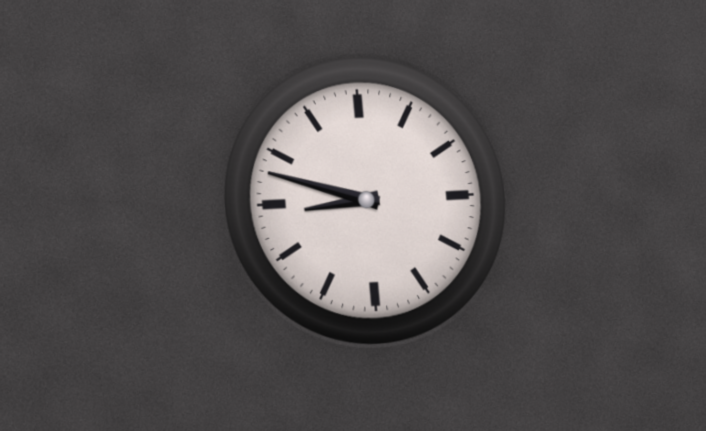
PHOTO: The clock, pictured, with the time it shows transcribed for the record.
8:48
